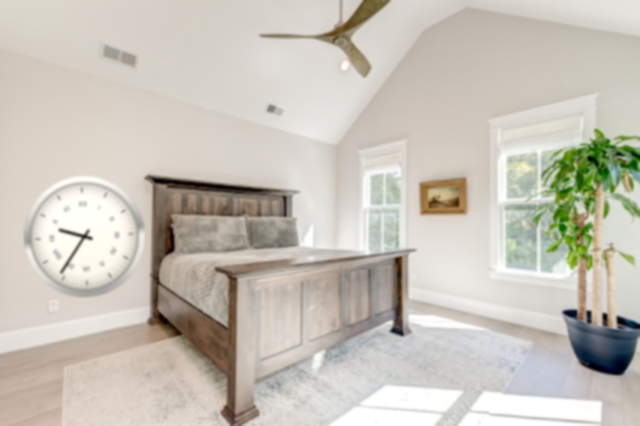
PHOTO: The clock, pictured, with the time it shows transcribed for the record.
9:36
